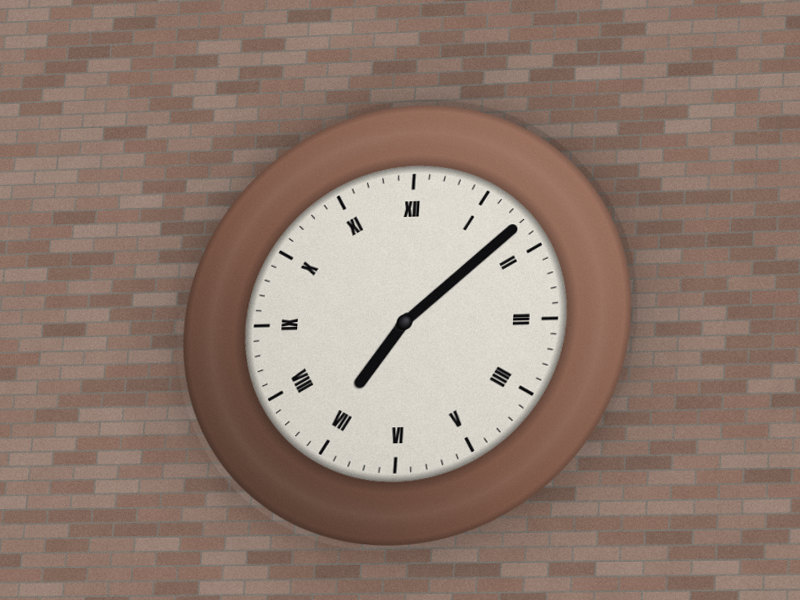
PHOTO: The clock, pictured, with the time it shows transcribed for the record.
7:08
